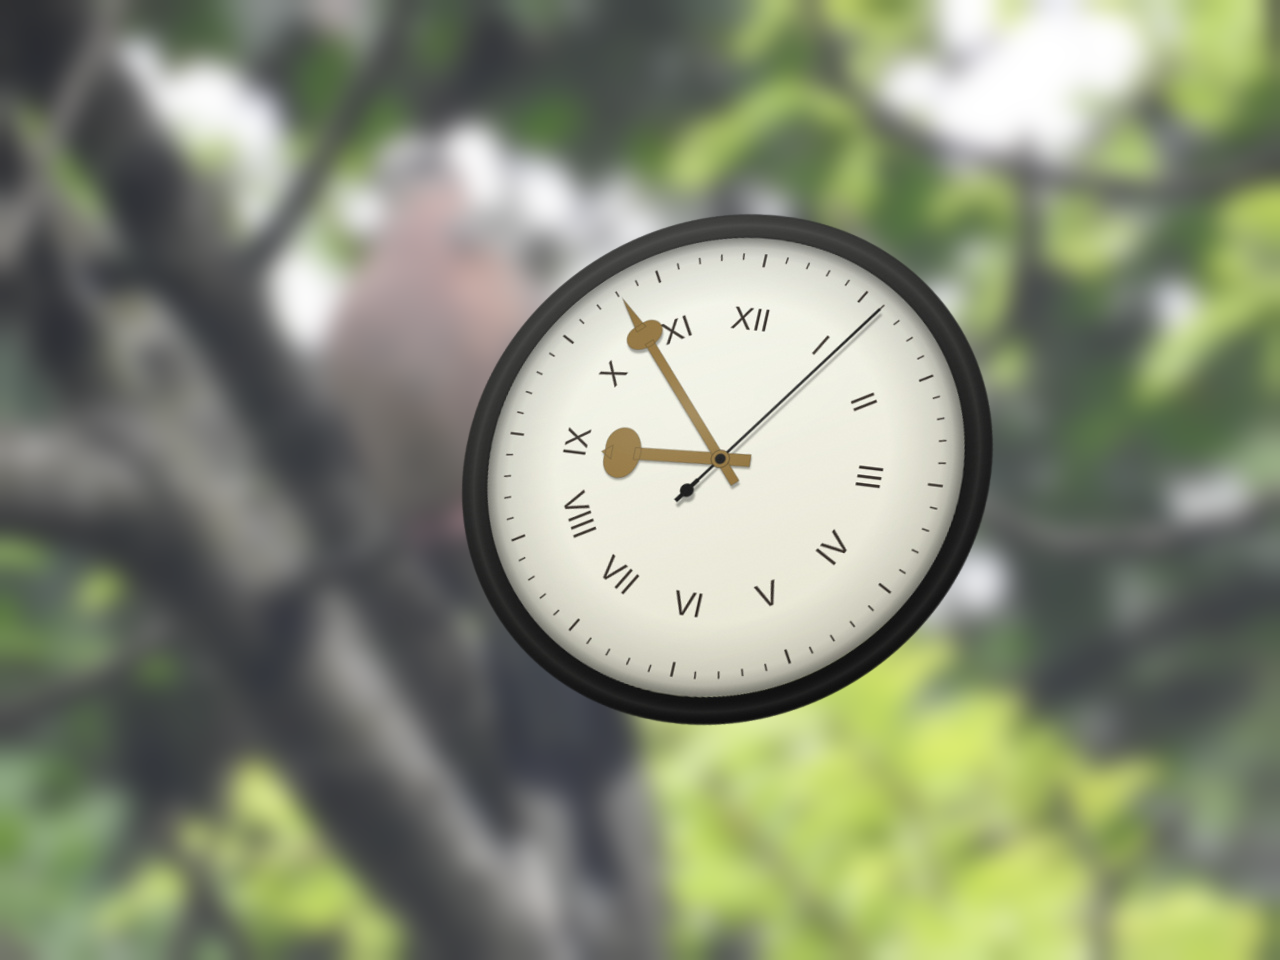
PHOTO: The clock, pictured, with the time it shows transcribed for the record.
8:53:06
